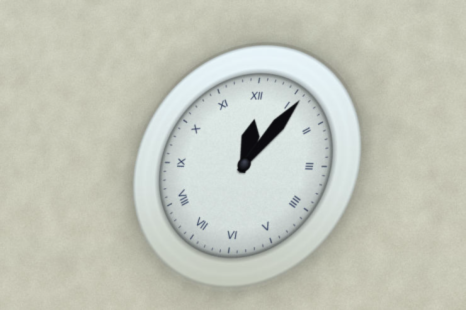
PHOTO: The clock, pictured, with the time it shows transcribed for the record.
12:06
